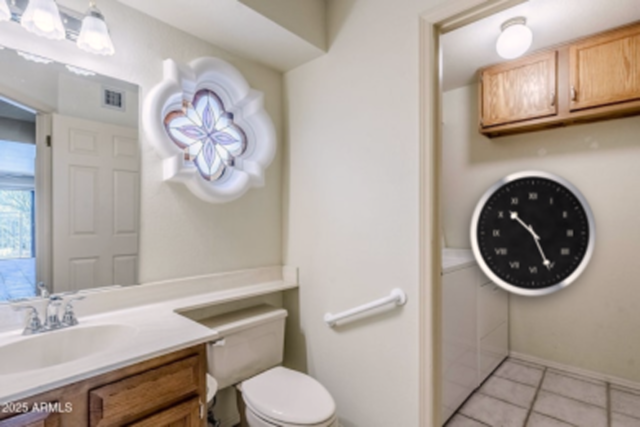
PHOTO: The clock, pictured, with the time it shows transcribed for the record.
10:26
